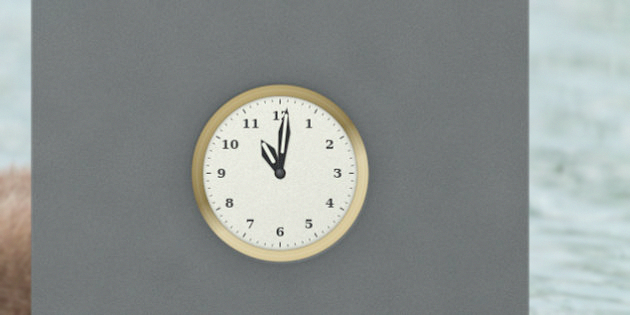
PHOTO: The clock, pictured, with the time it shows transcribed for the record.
11:01
